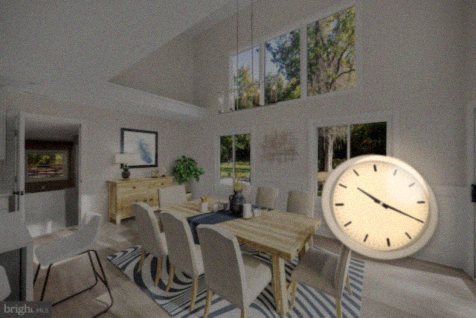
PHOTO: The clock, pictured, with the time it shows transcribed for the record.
10:20
